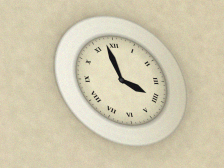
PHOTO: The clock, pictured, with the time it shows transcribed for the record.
3:58
